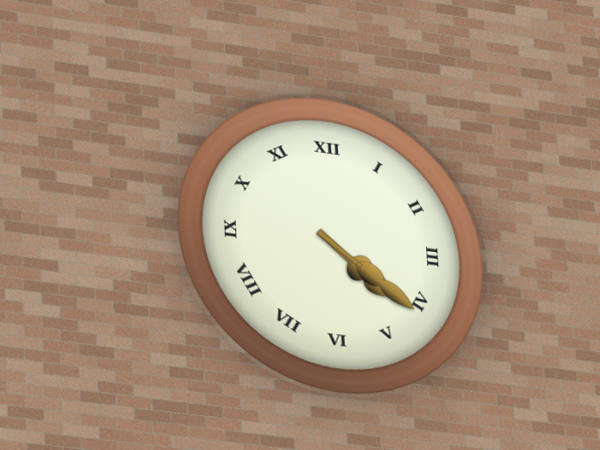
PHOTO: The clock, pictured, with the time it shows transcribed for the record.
4:21
